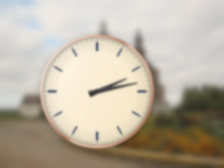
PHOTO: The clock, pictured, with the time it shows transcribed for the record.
2:13
